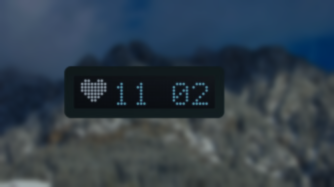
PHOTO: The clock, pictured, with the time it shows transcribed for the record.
11:02
